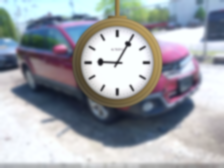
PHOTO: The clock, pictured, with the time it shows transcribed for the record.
9:05
